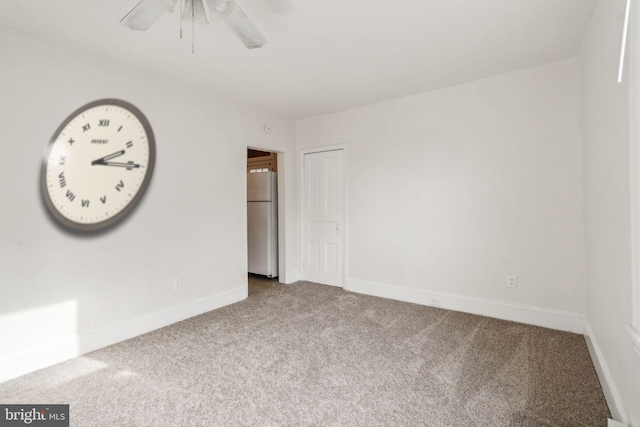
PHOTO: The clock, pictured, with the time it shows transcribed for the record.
2:15
